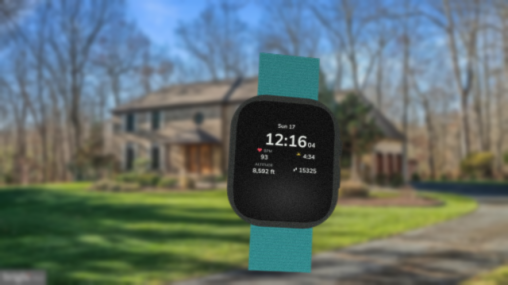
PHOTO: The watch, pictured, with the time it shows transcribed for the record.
12:16
